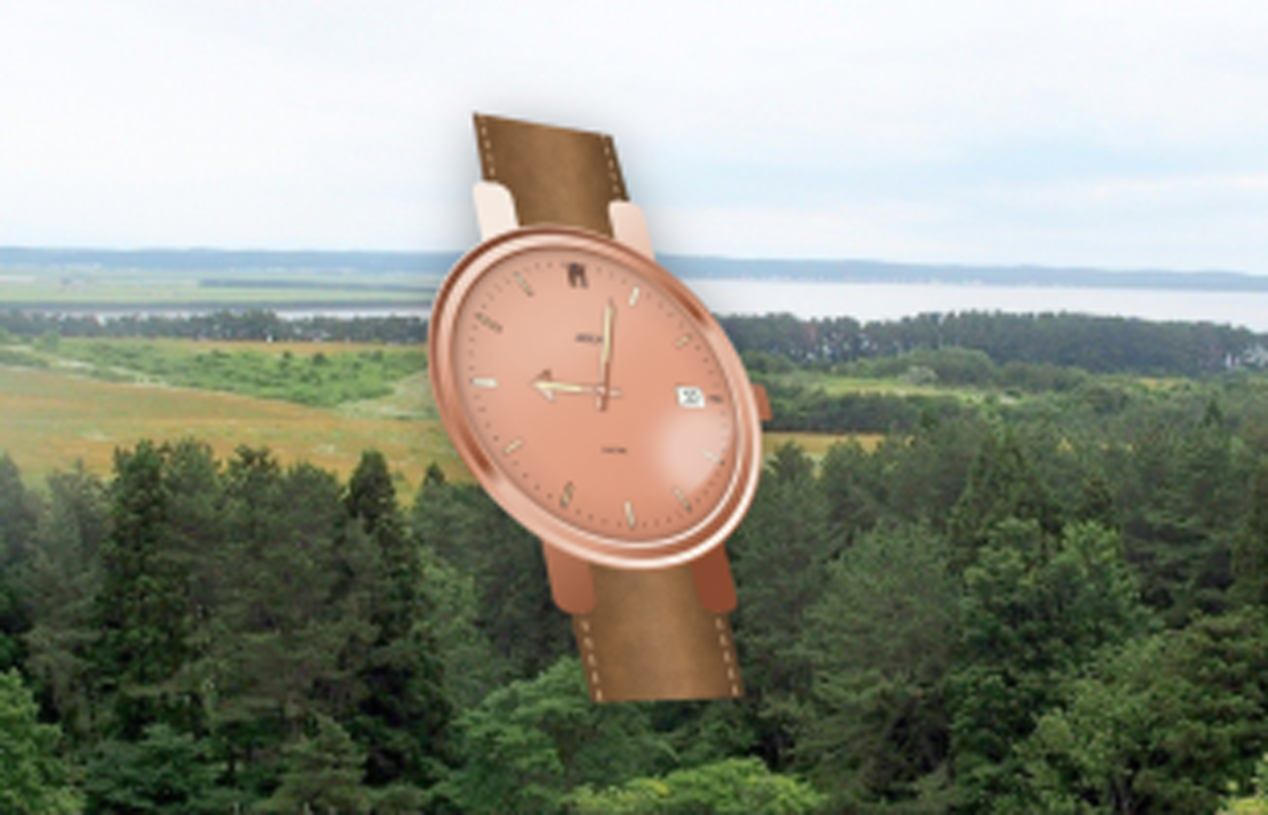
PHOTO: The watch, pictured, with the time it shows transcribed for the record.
9:03
